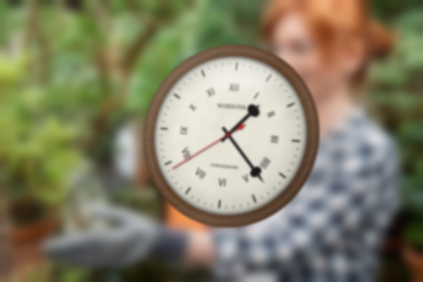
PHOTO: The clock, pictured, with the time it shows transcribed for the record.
1:22:39
